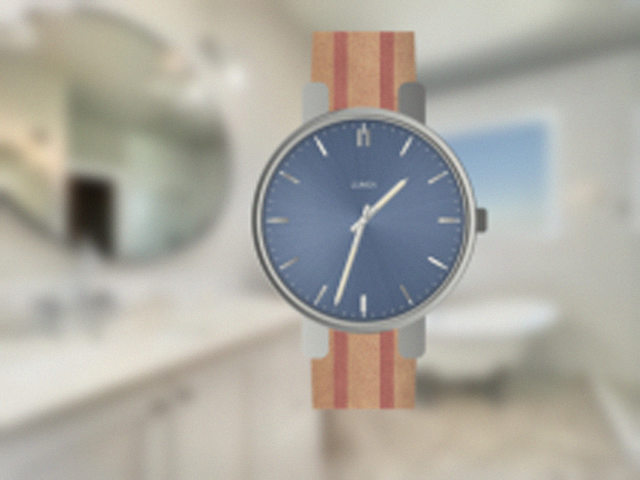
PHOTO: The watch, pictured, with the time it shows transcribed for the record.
1:33
